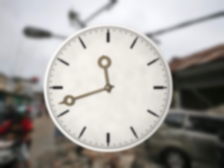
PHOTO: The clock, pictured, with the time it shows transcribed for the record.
11:42
